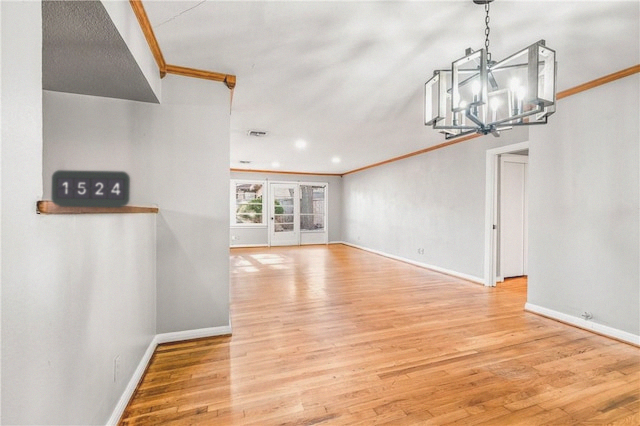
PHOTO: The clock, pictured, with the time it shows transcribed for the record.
15:24
